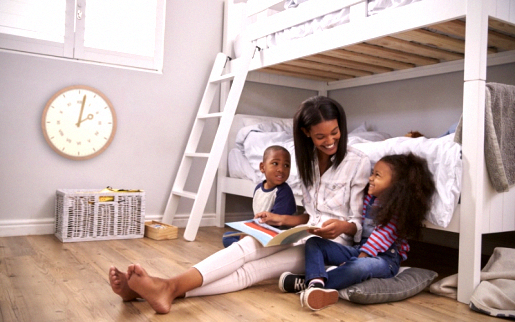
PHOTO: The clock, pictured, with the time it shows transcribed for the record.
2:02
